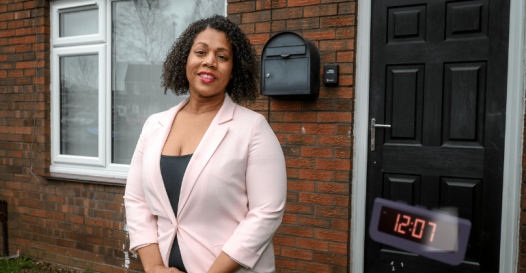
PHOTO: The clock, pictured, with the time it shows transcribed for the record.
12:07
